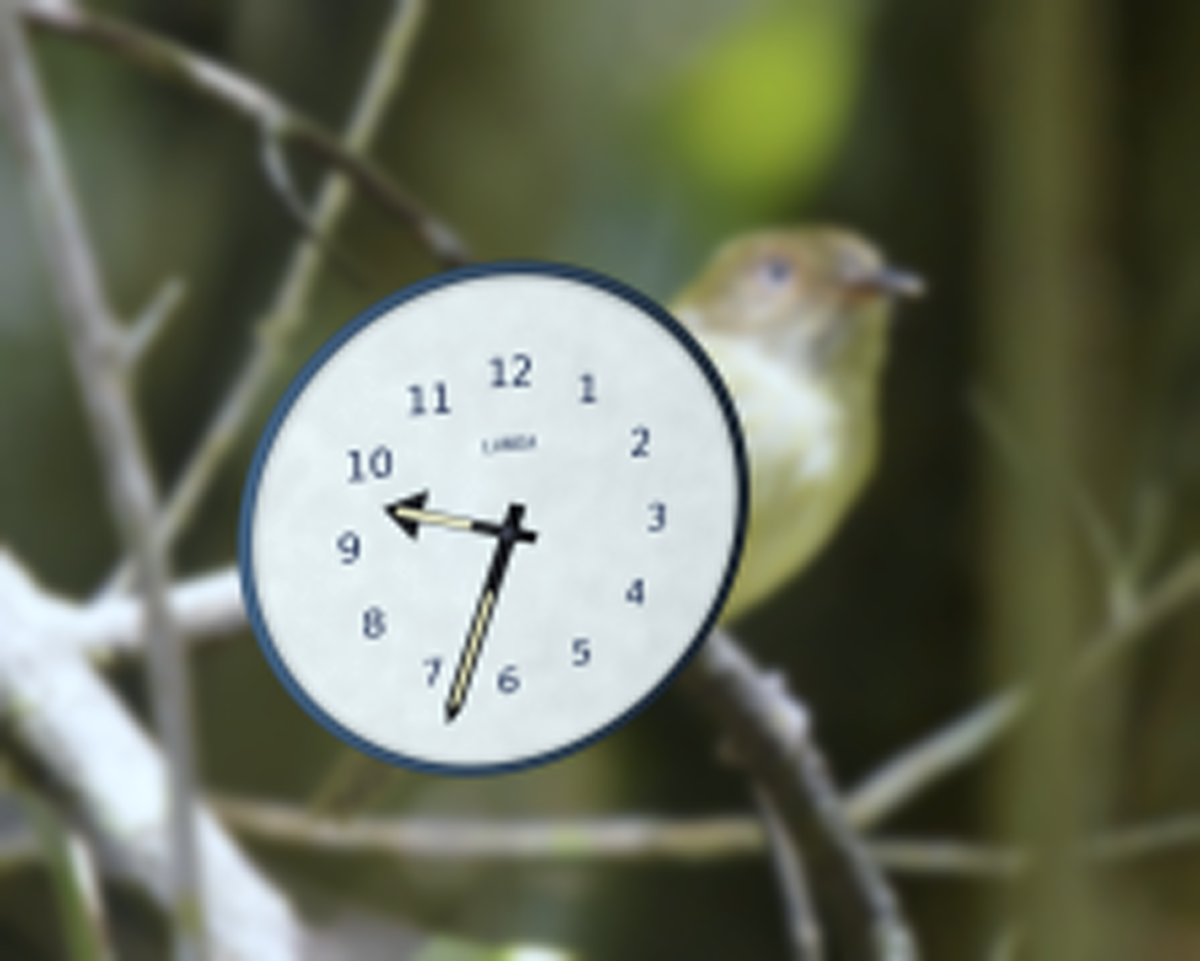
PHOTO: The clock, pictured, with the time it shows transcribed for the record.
9:33
